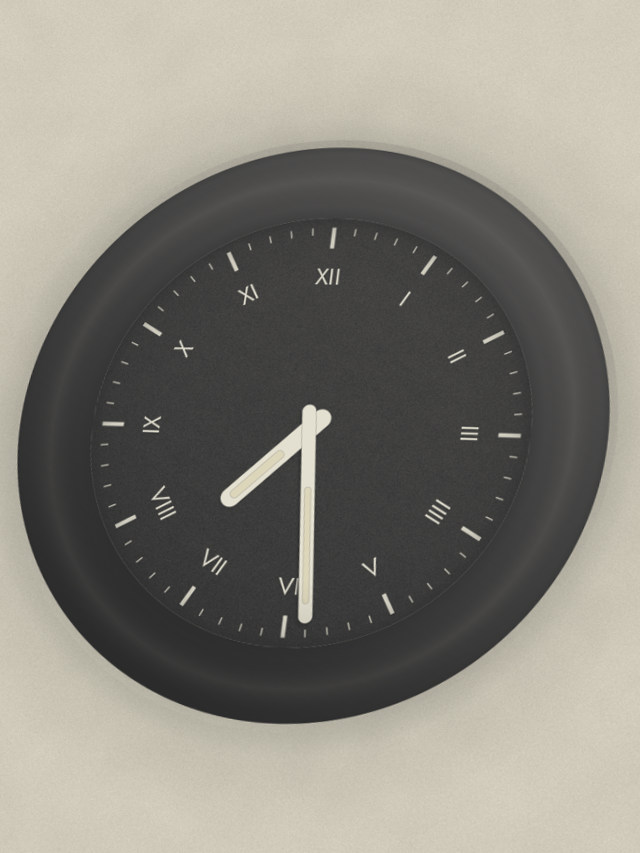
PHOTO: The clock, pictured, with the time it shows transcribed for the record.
7:29
